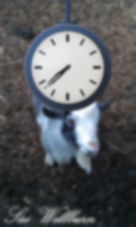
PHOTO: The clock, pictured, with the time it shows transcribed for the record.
7:38
